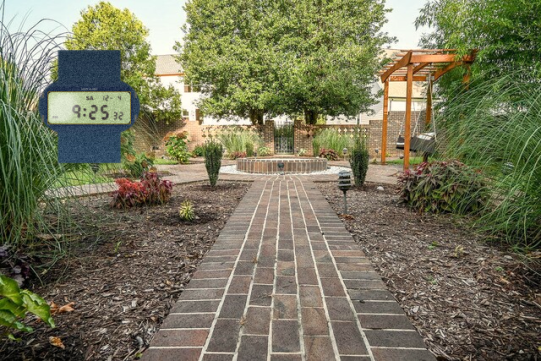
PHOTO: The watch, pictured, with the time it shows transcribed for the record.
9:25:32
